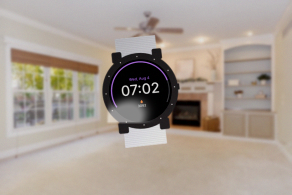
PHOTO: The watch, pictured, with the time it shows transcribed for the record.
7:02
